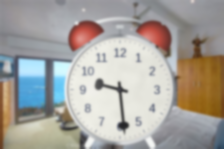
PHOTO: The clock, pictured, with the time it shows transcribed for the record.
9:29
